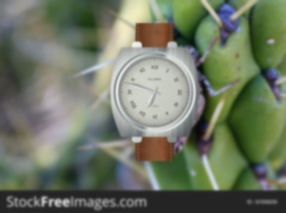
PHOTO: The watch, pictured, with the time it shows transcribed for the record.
6:48
